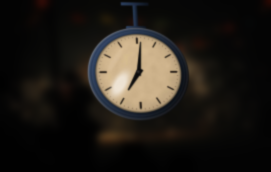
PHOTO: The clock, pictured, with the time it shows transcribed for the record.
7:01
